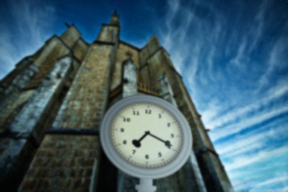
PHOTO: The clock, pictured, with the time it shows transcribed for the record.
7:19
